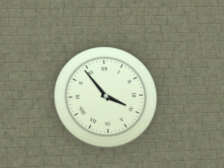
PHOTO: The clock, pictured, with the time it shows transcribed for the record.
3:54
